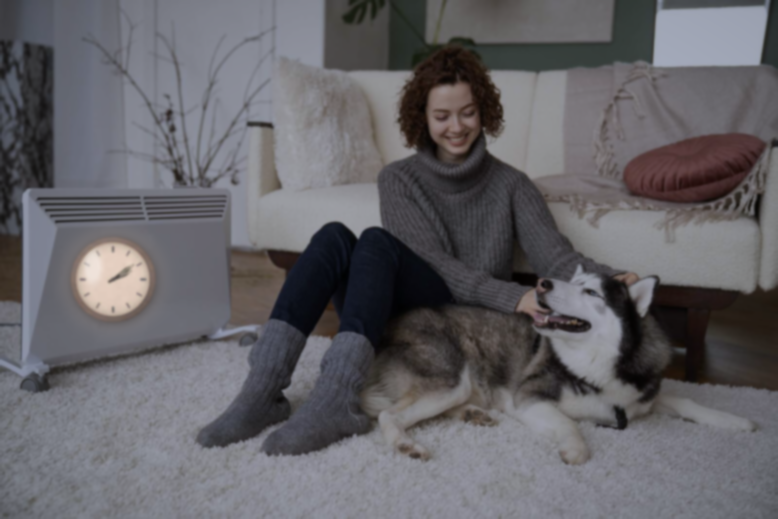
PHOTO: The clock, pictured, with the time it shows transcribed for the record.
2:09
